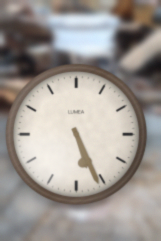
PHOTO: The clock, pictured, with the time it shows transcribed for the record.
5:26
